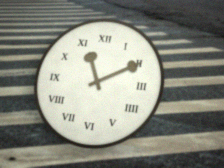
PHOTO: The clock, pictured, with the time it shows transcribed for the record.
11:10
